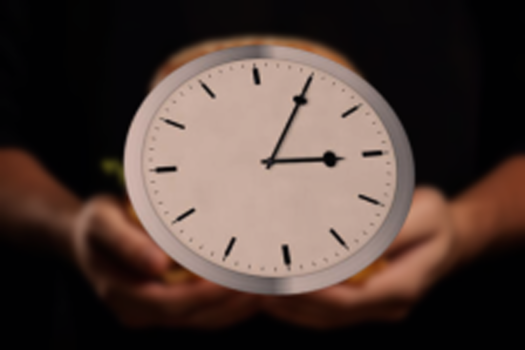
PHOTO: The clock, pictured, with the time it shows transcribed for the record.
3:05
